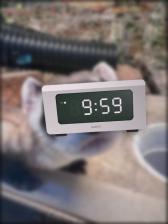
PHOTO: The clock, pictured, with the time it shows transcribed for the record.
9:59
